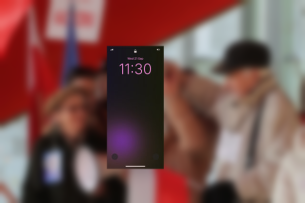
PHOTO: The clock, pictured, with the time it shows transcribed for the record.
11:30
